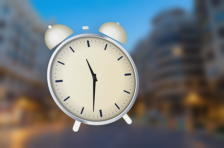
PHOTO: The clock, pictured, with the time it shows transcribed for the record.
11:32
